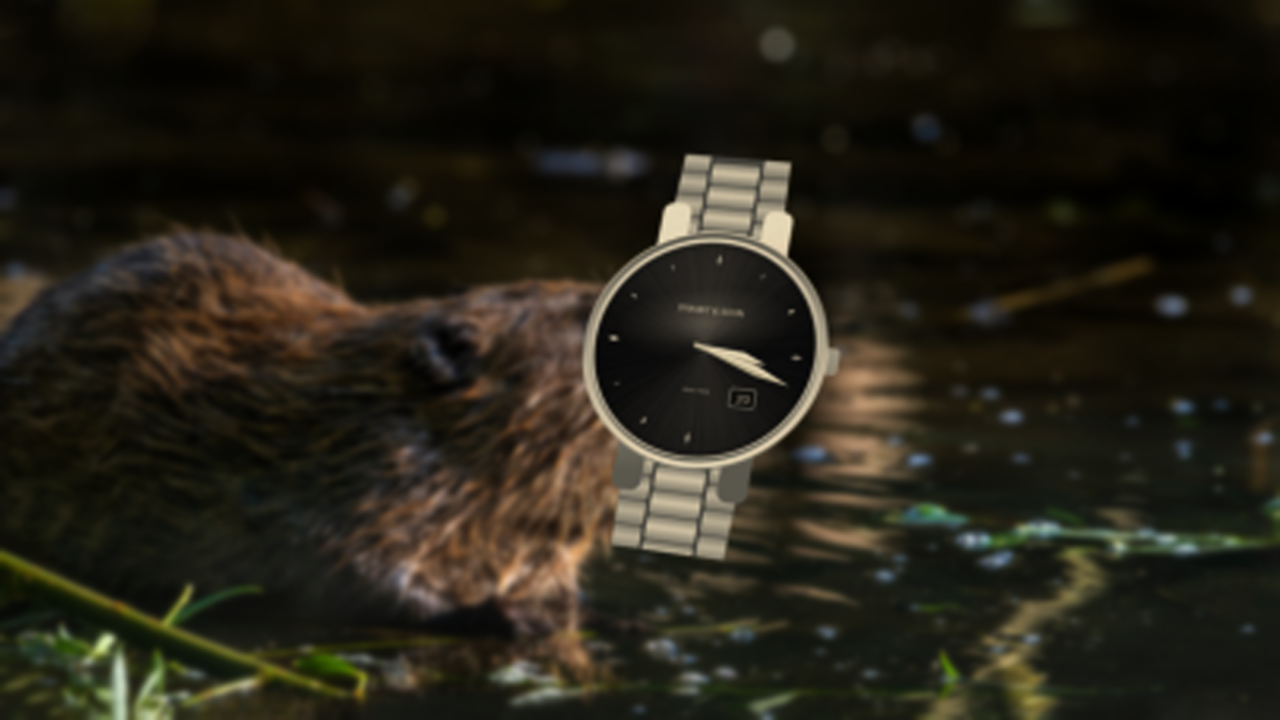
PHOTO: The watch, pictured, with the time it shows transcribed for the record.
3:18
